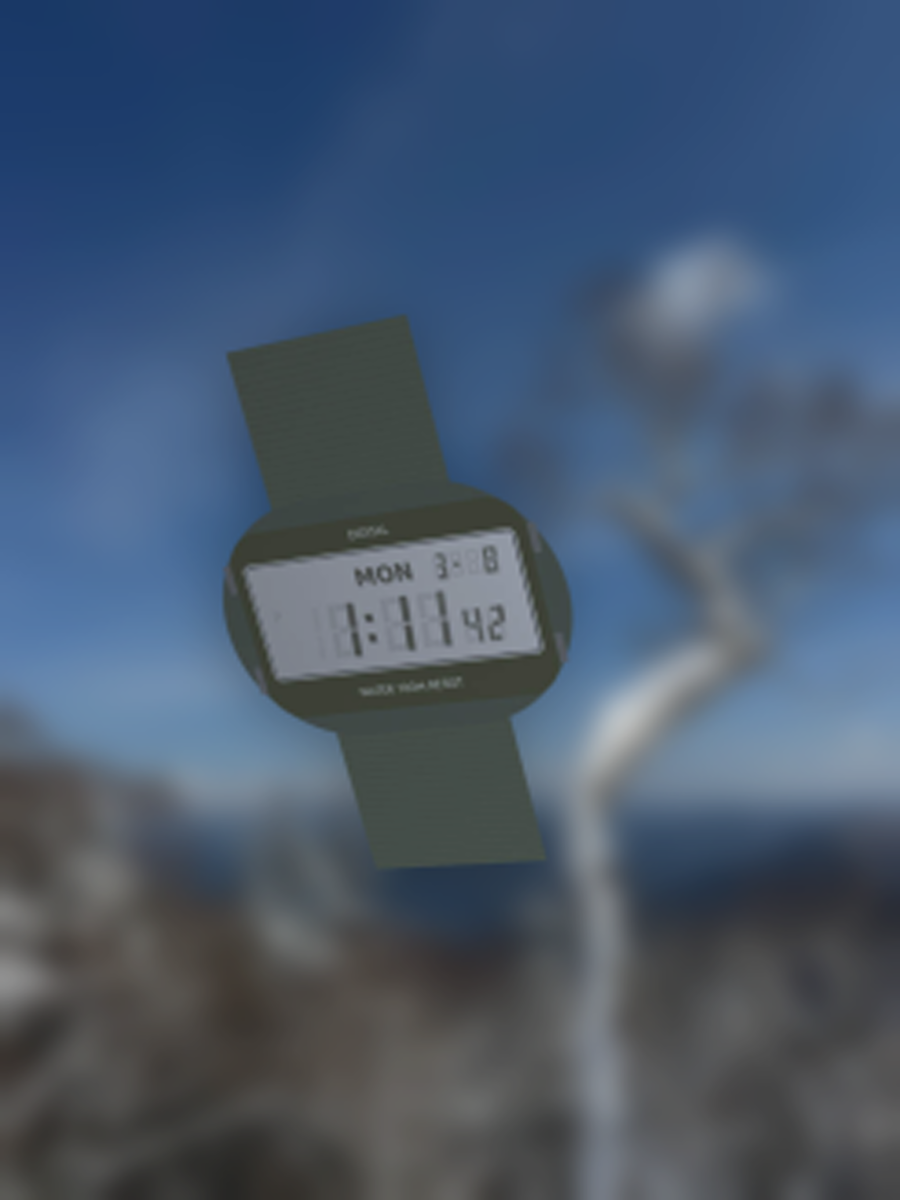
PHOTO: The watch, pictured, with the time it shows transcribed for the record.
1:11:42
